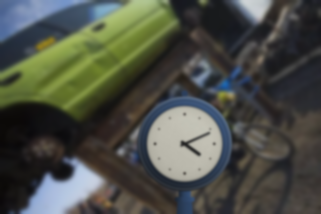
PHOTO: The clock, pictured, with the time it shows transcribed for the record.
4:11
